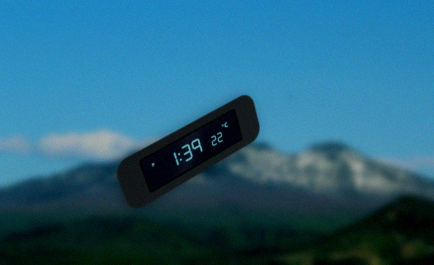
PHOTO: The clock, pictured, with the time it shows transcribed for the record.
1:39
